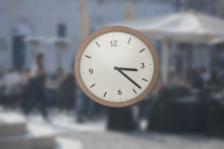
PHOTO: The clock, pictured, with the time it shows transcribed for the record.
3:23
